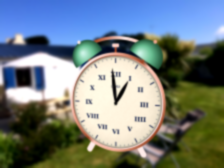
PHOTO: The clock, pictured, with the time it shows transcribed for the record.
12:59
